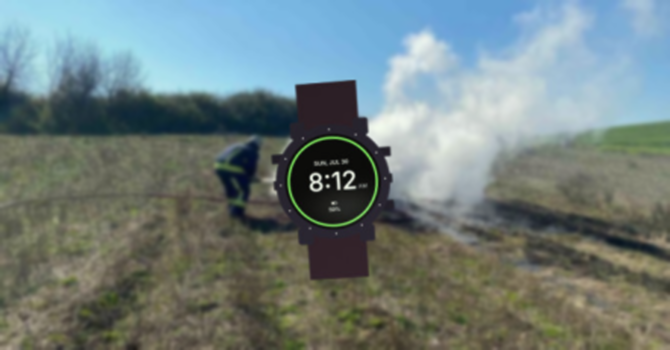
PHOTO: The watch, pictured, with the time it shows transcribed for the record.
8:12
